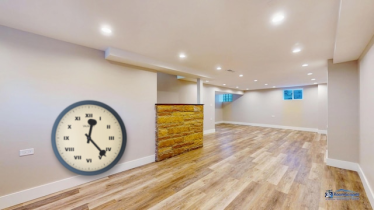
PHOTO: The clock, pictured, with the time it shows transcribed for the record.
12:23
